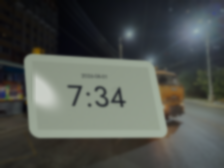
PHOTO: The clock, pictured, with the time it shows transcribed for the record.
7:34
